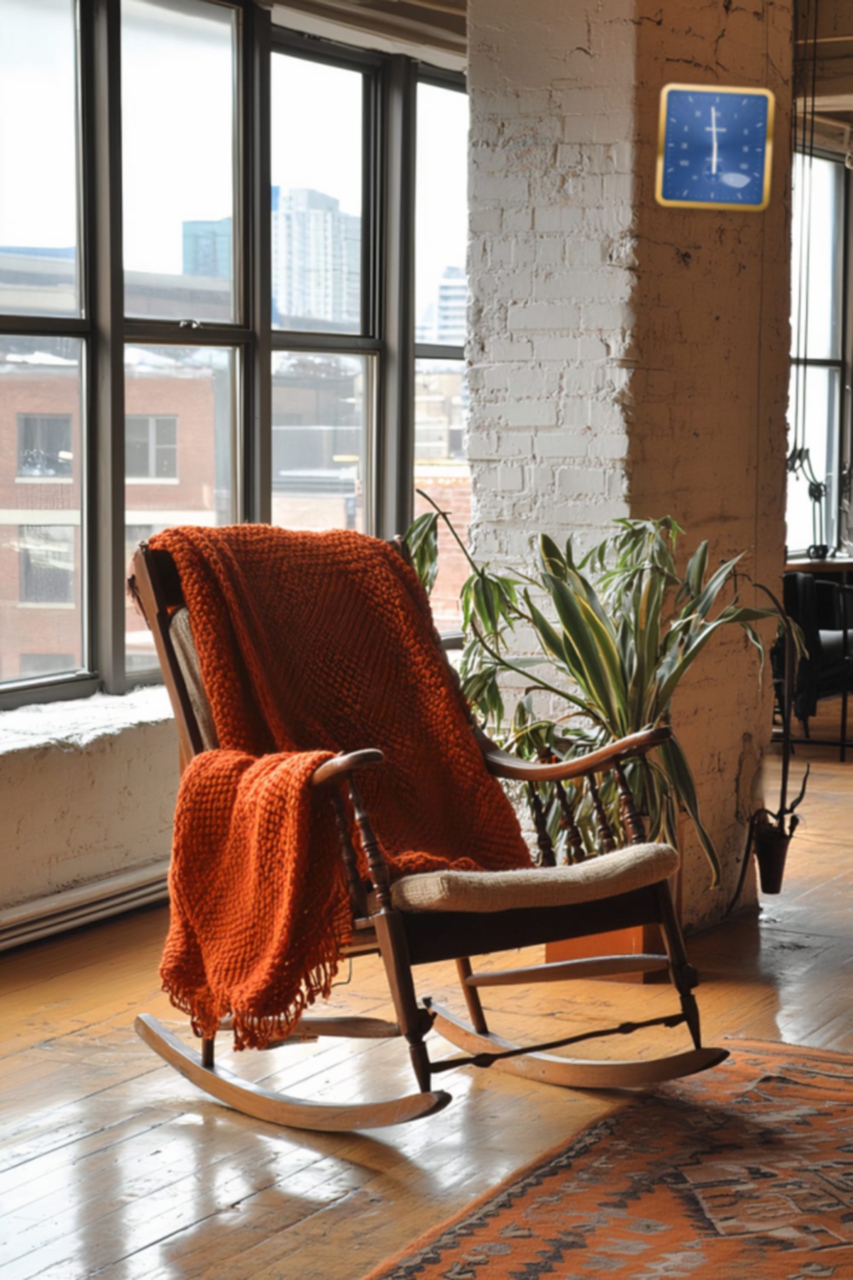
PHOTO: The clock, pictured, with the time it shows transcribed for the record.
5:59
